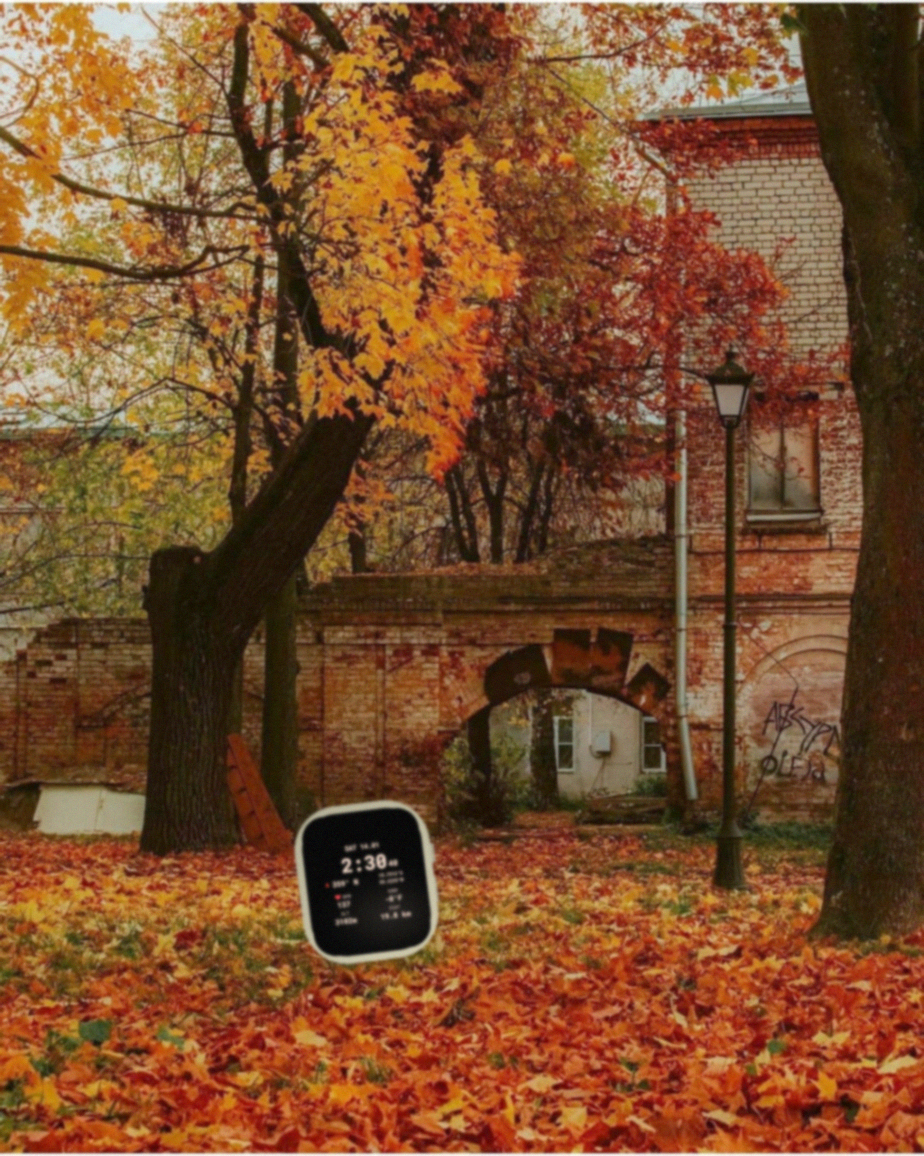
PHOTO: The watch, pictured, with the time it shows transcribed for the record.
2:30
